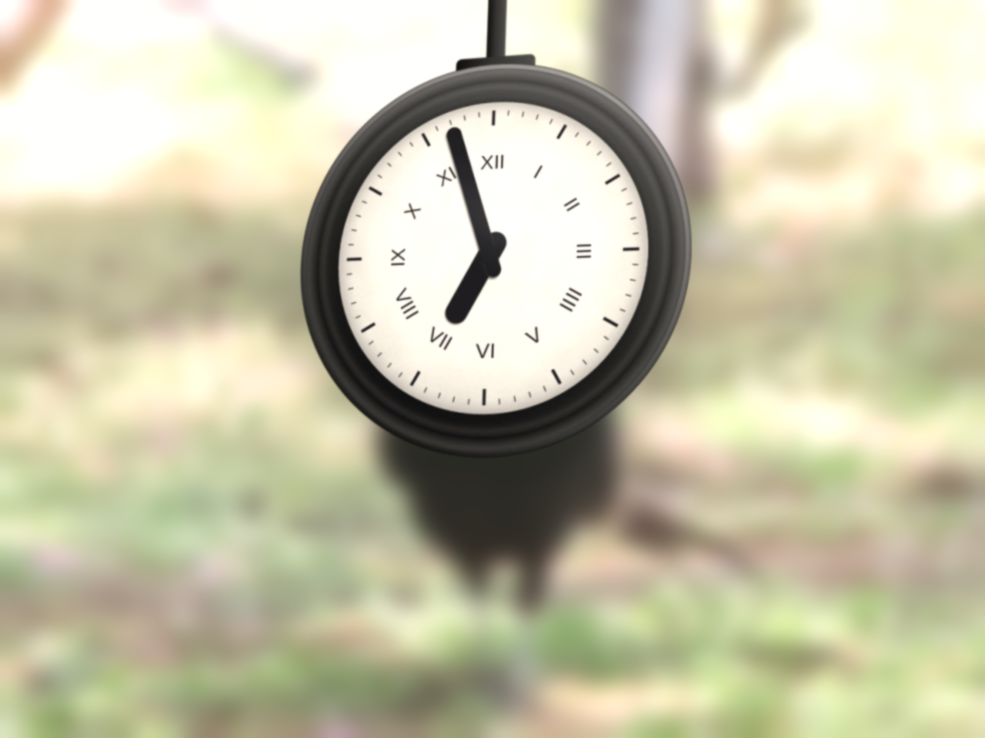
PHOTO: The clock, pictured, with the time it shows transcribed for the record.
6:57
